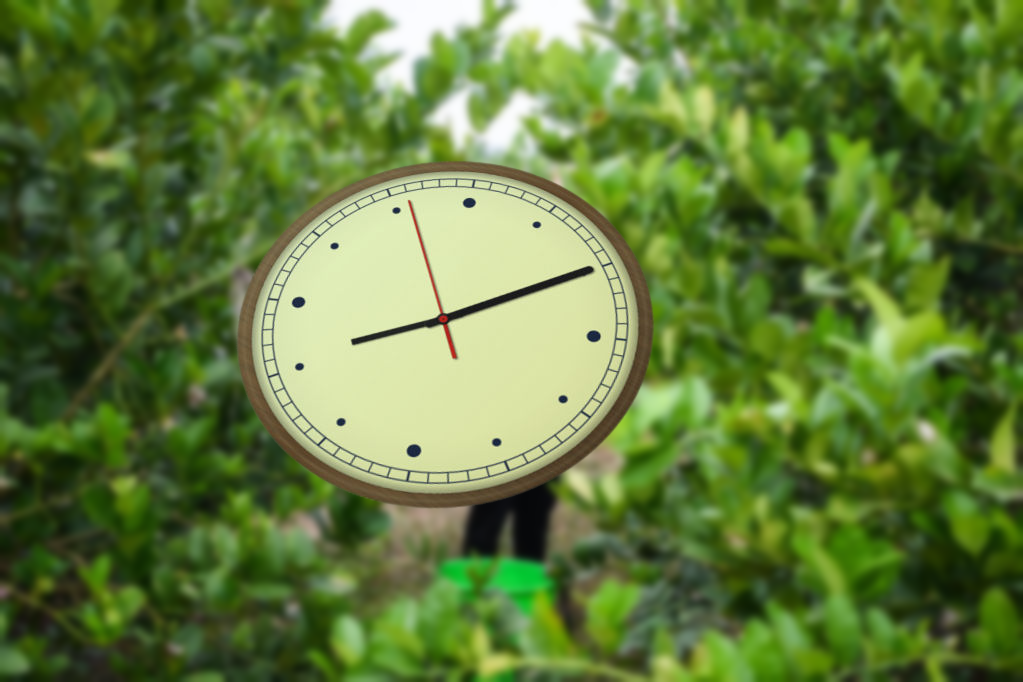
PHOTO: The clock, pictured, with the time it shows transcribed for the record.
8:09:56
